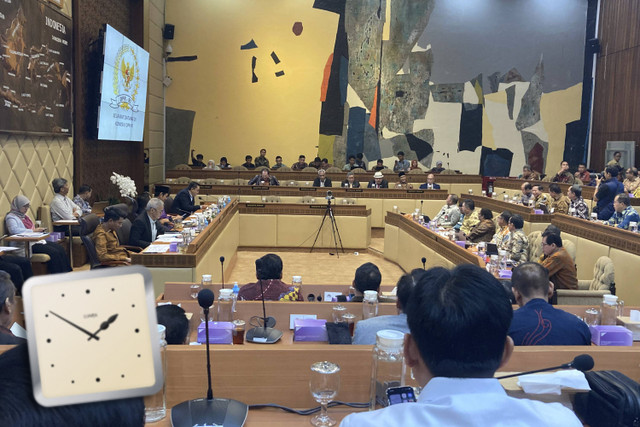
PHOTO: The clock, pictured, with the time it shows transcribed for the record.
1:51
